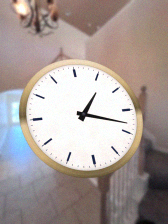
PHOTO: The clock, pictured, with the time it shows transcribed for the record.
1:18
